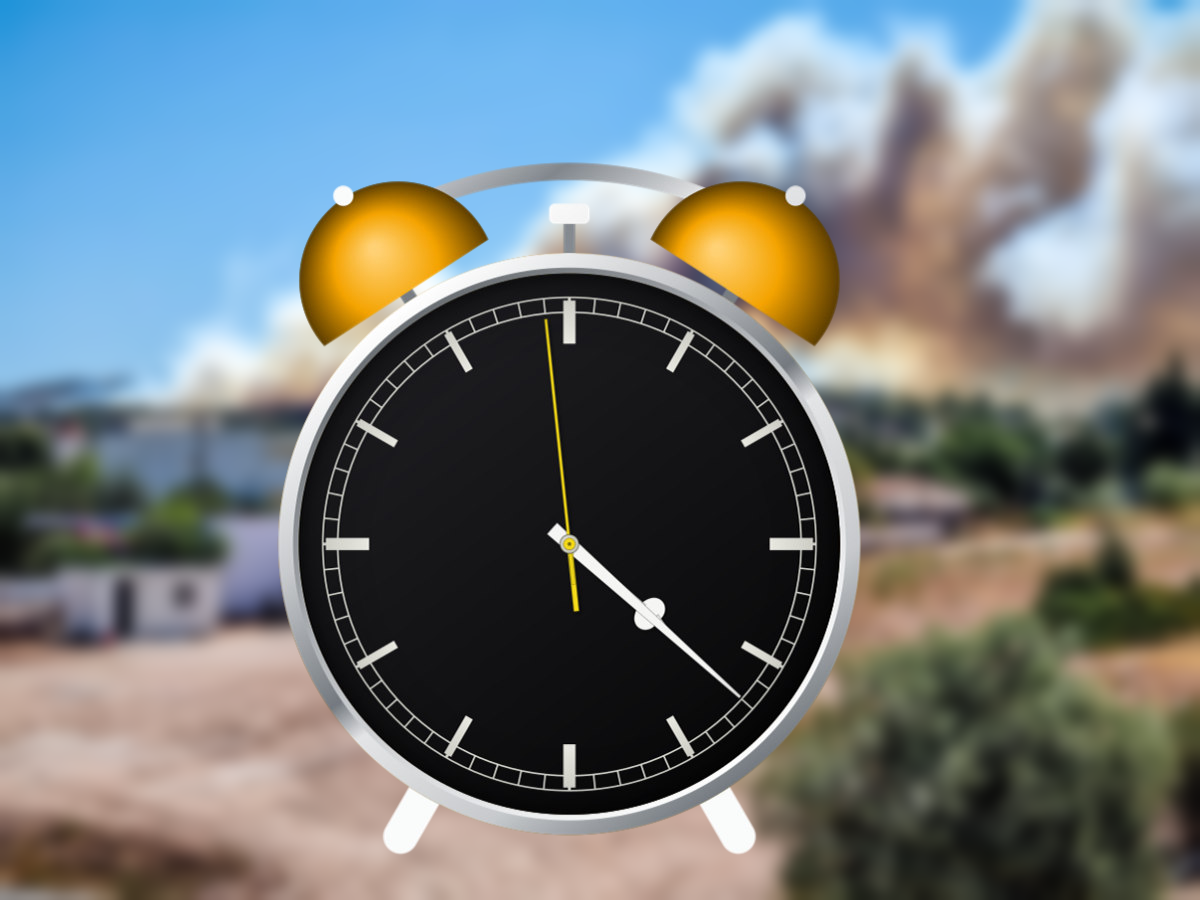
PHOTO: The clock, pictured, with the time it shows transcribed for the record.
4:21:59
